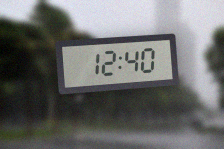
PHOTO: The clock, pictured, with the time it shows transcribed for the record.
12:40
